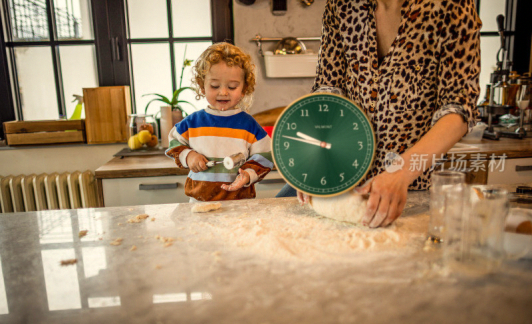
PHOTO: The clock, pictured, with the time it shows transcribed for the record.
9:47
